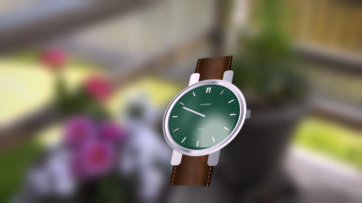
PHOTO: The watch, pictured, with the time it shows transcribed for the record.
9:49
